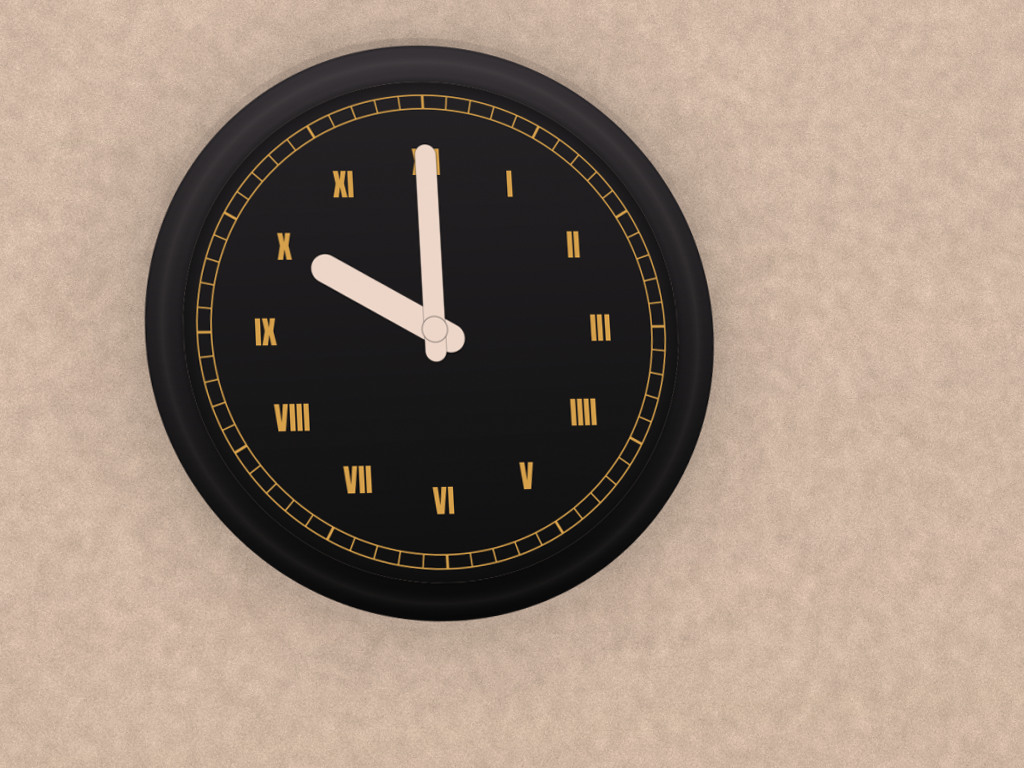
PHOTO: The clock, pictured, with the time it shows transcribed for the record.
10:00
